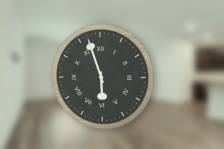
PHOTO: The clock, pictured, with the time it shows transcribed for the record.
5:57
